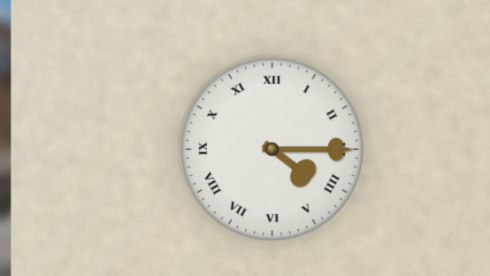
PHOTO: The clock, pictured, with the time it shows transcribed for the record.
4:15
